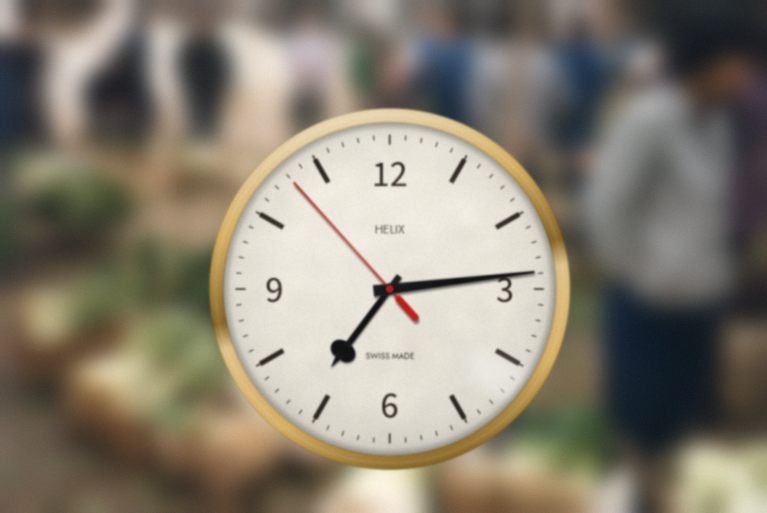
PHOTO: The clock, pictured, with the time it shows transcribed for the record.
7:13:53
